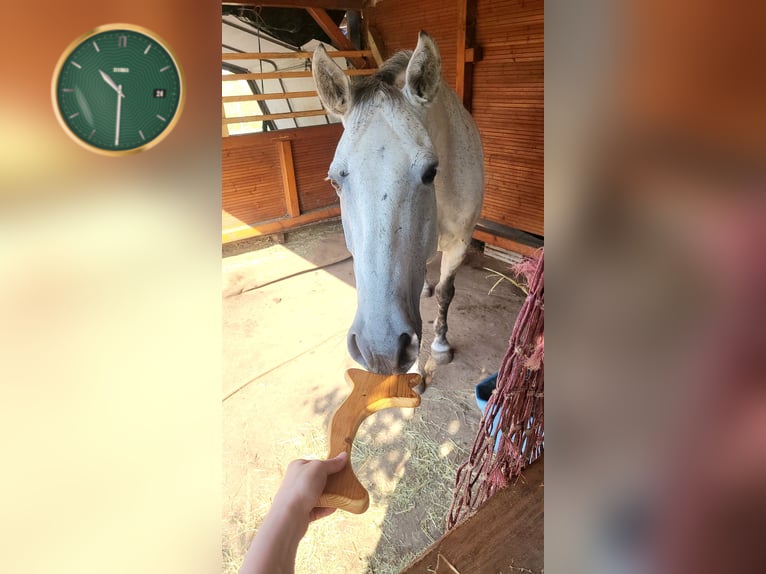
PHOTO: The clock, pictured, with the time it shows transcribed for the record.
10:30
